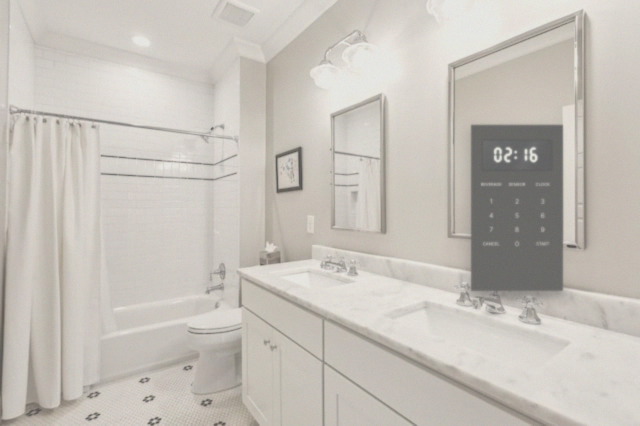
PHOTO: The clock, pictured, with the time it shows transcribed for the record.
2:16
